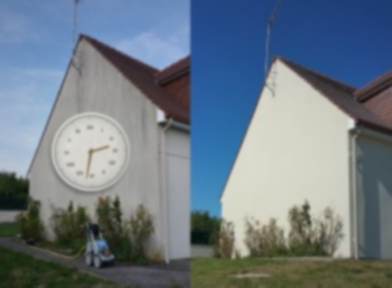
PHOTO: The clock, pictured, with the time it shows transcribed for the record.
2:32
